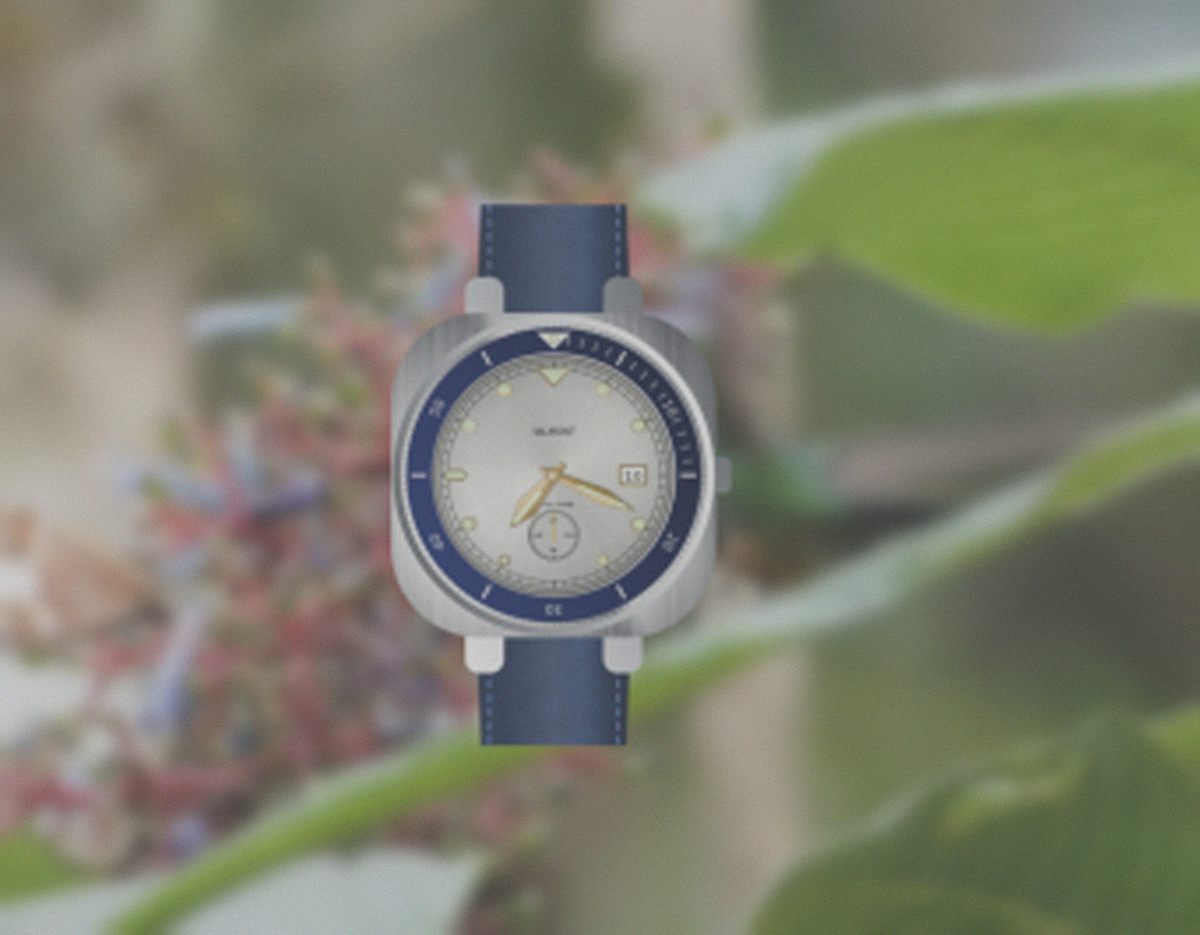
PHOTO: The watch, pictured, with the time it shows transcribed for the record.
7:19
